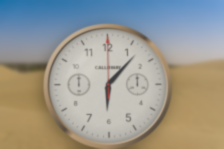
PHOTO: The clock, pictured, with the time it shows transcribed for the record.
6:07
